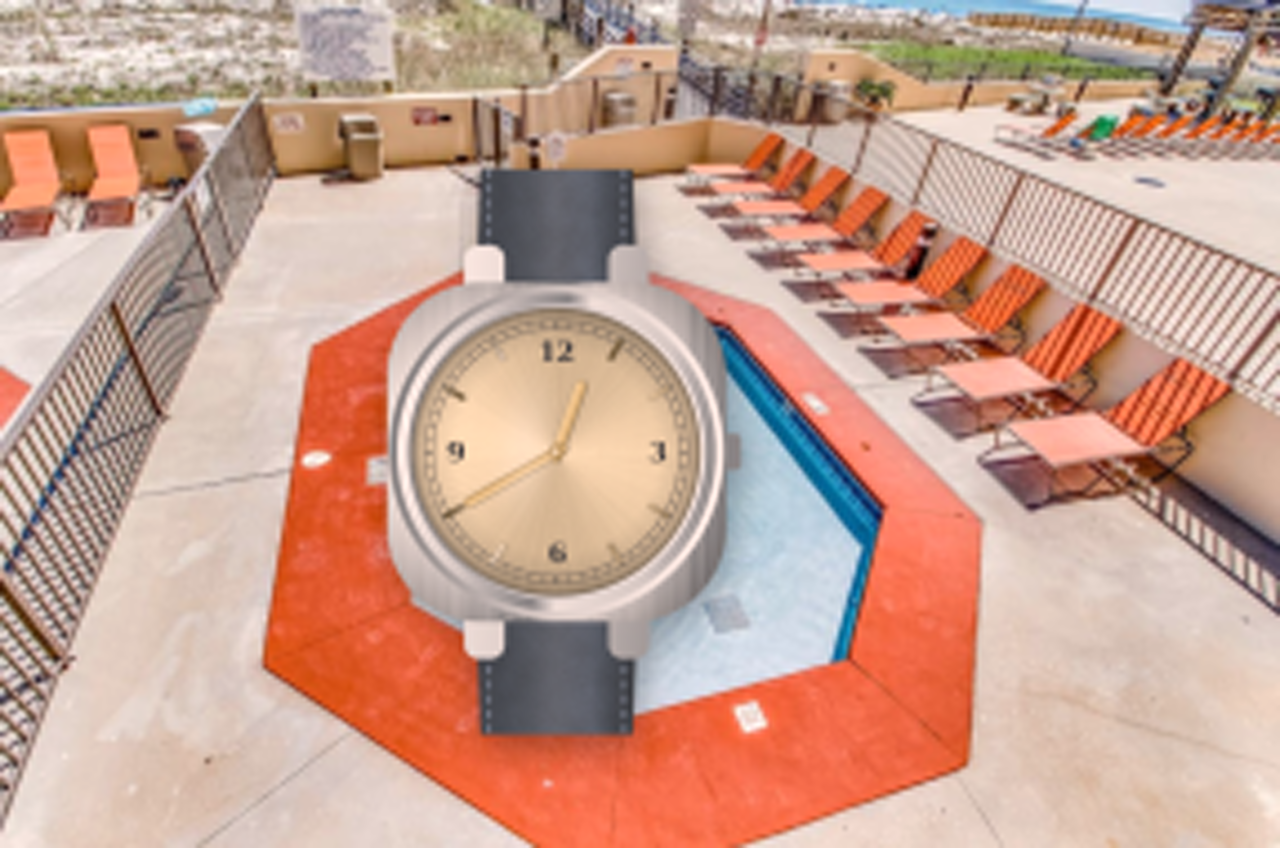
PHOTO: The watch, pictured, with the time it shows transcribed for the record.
12:40
